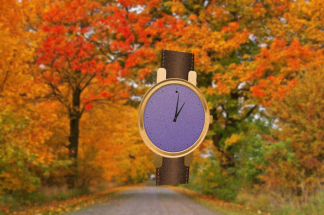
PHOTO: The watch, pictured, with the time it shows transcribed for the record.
1:01
